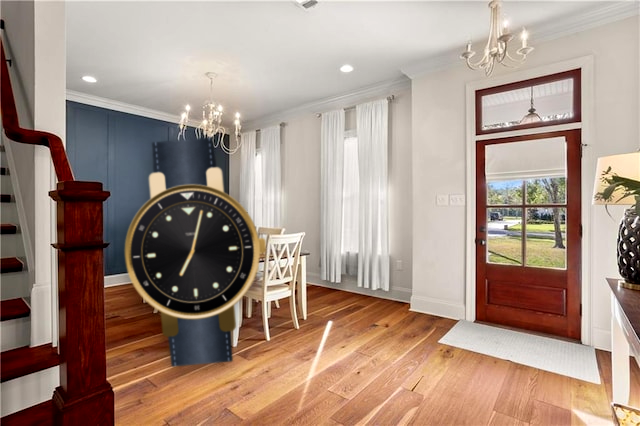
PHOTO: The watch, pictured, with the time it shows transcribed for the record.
7:03
